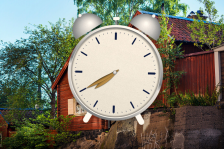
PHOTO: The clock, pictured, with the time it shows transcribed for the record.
7:40
